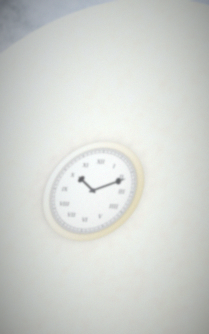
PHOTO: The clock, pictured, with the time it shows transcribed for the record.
10:11
